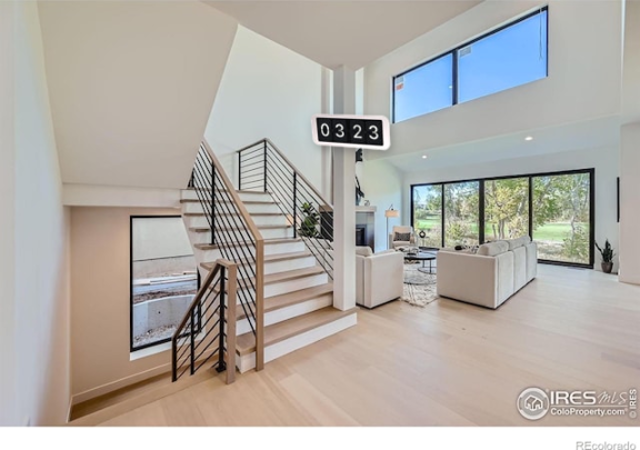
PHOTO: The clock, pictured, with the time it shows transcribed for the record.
3:23
